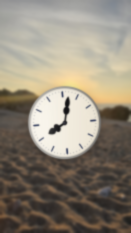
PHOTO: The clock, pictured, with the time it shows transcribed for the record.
8:02
